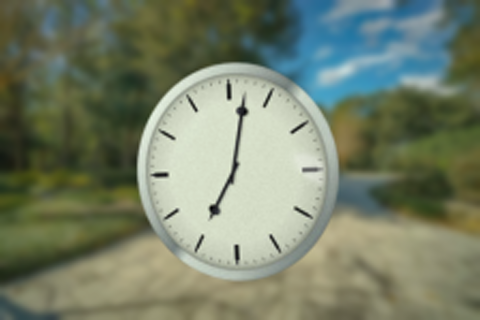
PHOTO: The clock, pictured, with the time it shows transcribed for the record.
7:02
